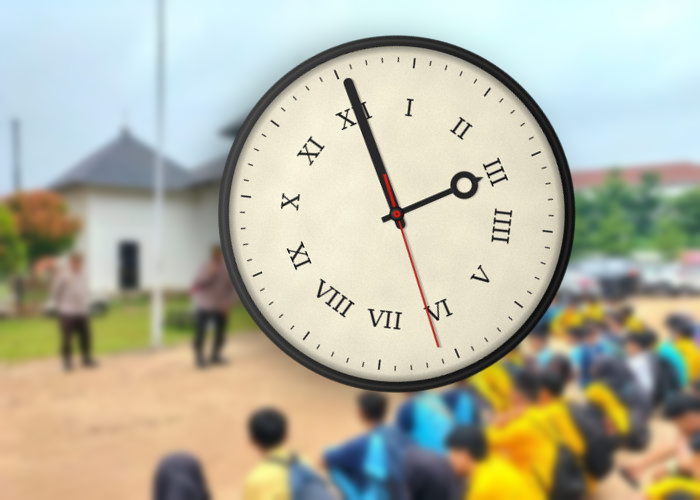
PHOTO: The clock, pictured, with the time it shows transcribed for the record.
3:00:31
